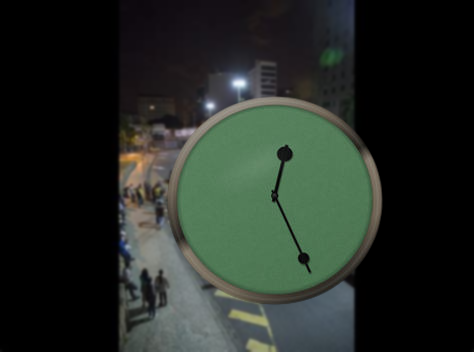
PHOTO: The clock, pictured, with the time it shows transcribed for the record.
12:26
